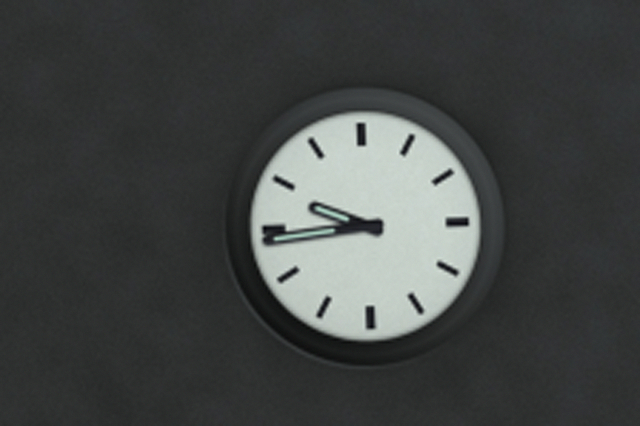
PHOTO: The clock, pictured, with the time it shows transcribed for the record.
9:44
